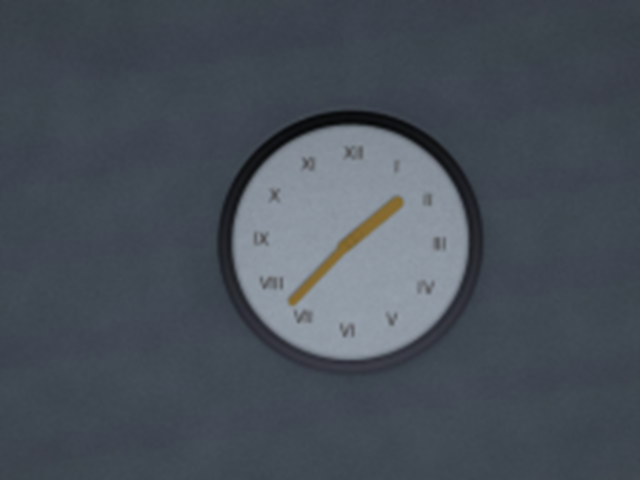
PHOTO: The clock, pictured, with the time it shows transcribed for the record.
1:37
